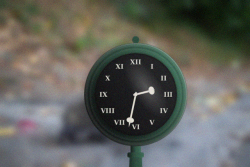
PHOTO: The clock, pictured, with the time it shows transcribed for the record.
2:32
